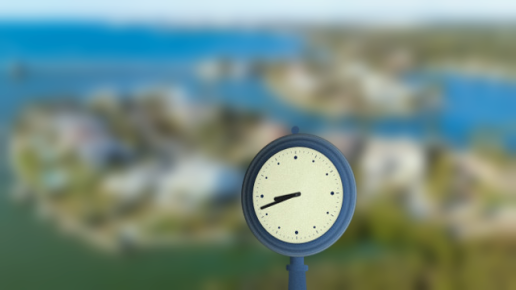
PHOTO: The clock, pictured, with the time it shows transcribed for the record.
8:42
